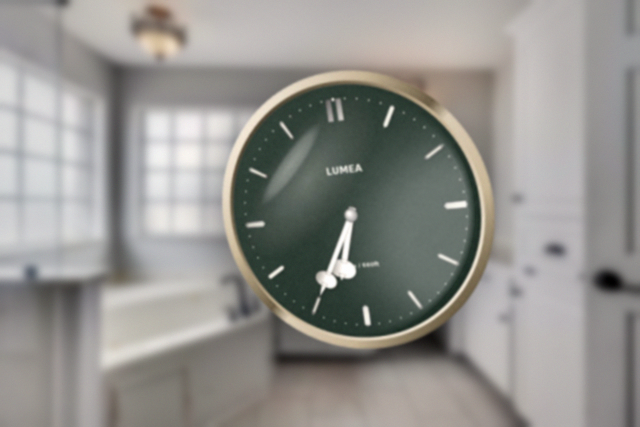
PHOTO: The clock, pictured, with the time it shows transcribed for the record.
6:35
